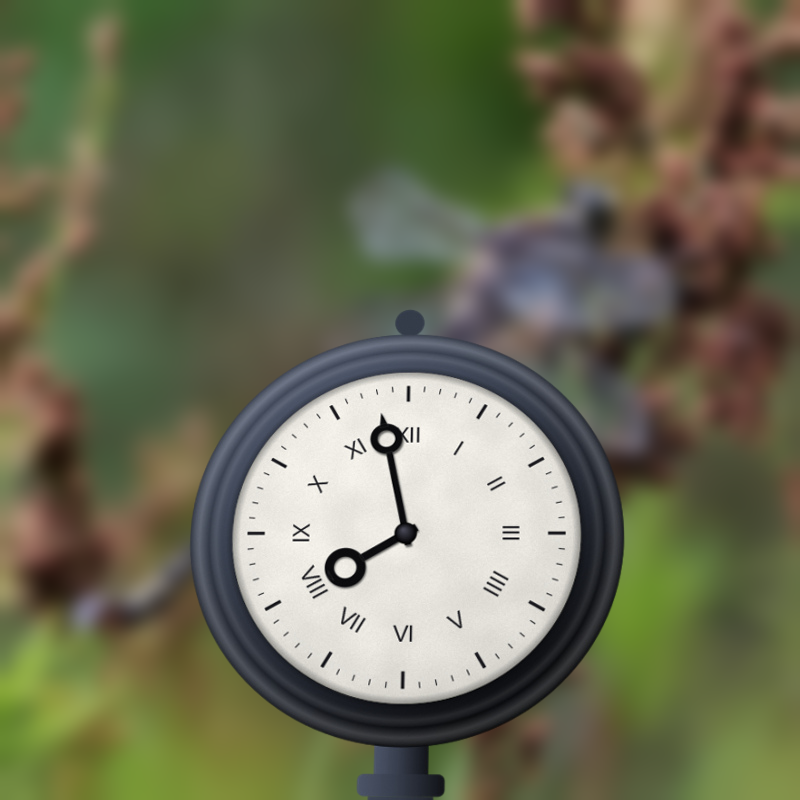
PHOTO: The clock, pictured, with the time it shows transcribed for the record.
7:58
